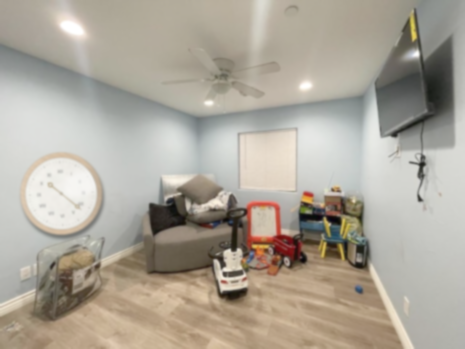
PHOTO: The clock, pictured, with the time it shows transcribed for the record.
10:22
